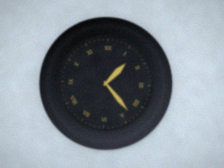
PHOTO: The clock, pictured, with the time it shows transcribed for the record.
1:23
